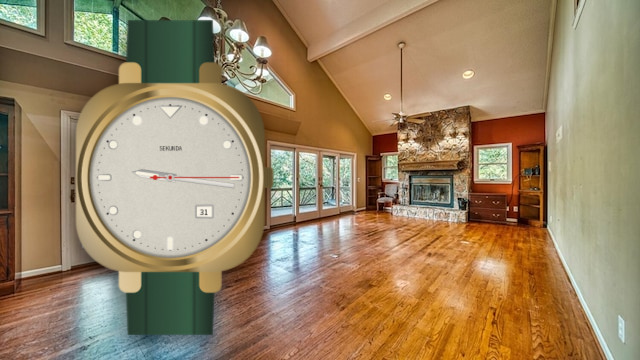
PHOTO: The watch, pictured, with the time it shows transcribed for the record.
9:16:15
